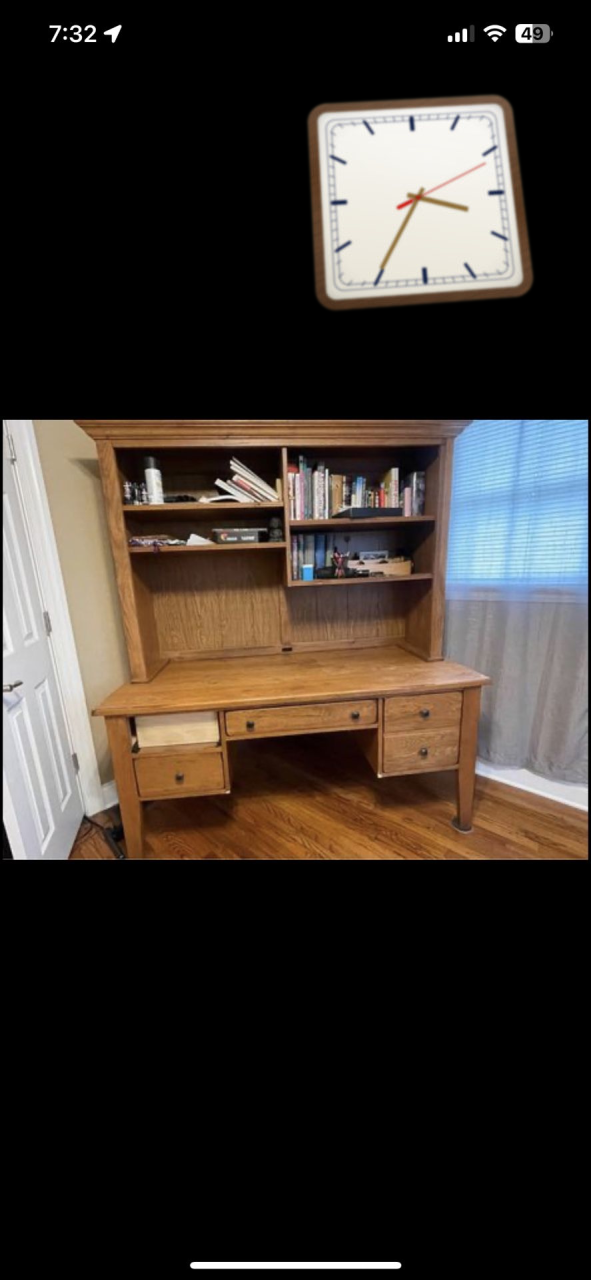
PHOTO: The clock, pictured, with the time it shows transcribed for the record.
3:35:11
